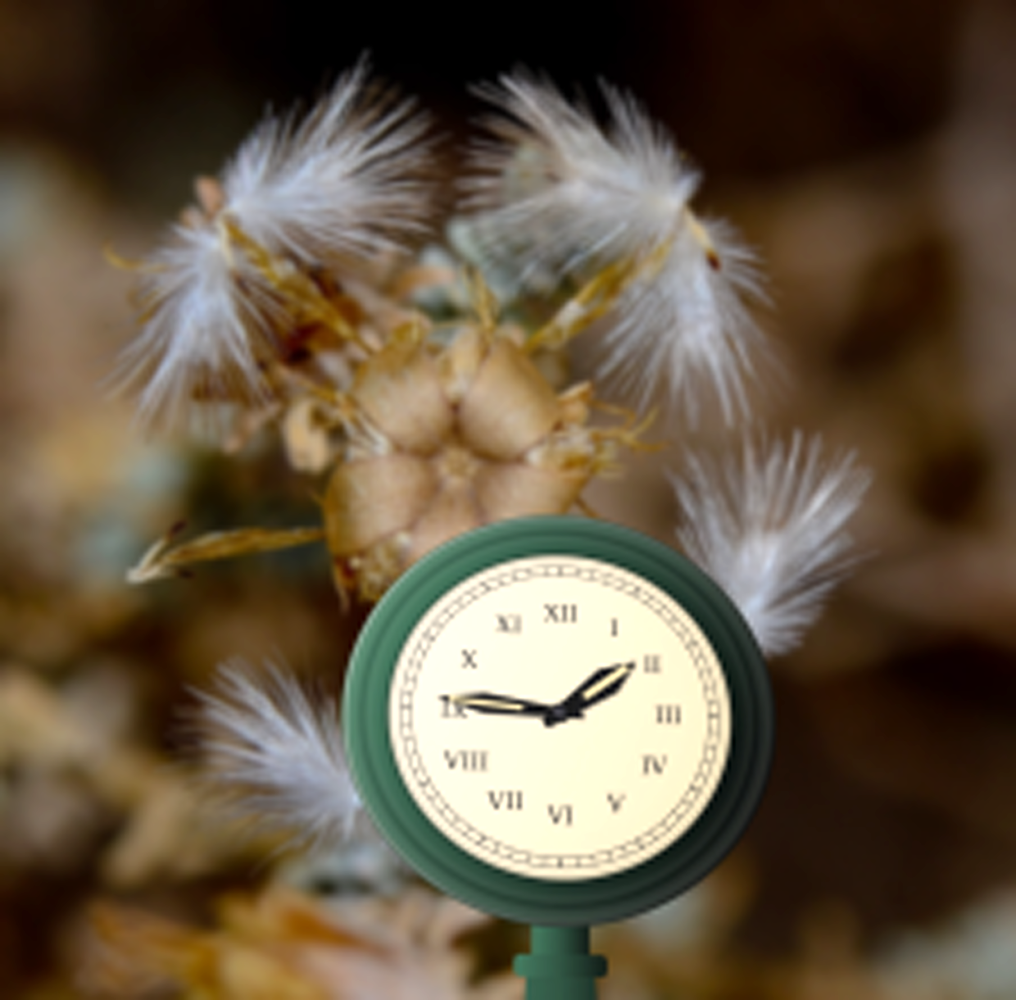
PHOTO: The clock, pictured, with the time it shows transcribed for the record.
1:46
